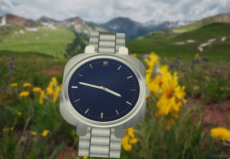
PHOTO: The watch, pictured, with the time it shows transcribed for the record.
3:47
